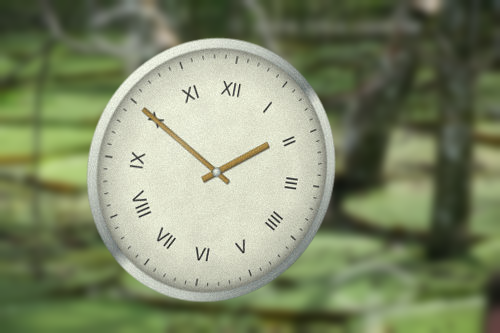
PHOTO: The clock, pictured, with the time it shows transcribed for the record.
1:50
